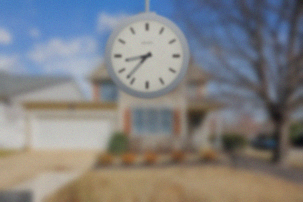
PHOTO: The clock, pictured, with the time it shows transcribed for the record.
8:37
